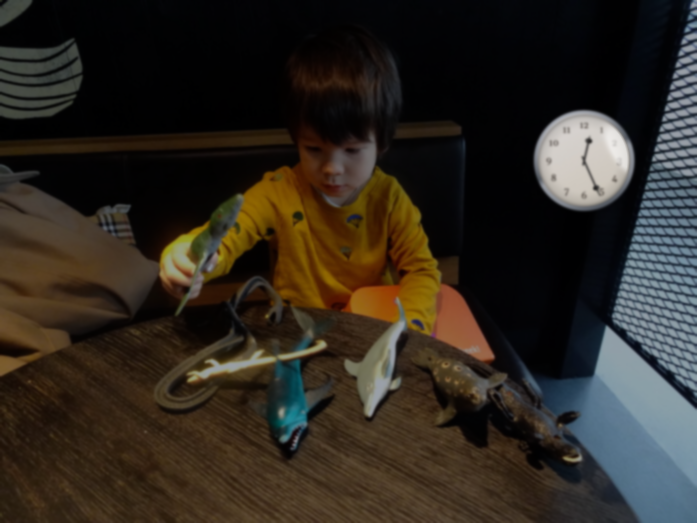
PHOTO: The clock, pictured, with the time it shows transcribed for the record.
12:26
